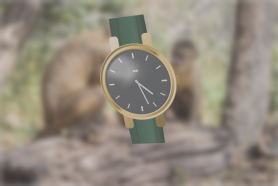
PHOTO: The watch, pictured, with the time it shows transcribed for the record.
4:27
